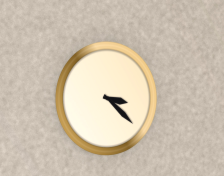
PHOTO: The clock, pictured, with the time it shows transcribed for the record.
3:22
